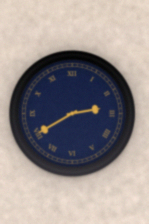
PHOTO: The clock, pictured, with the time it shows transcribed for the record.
2:40
